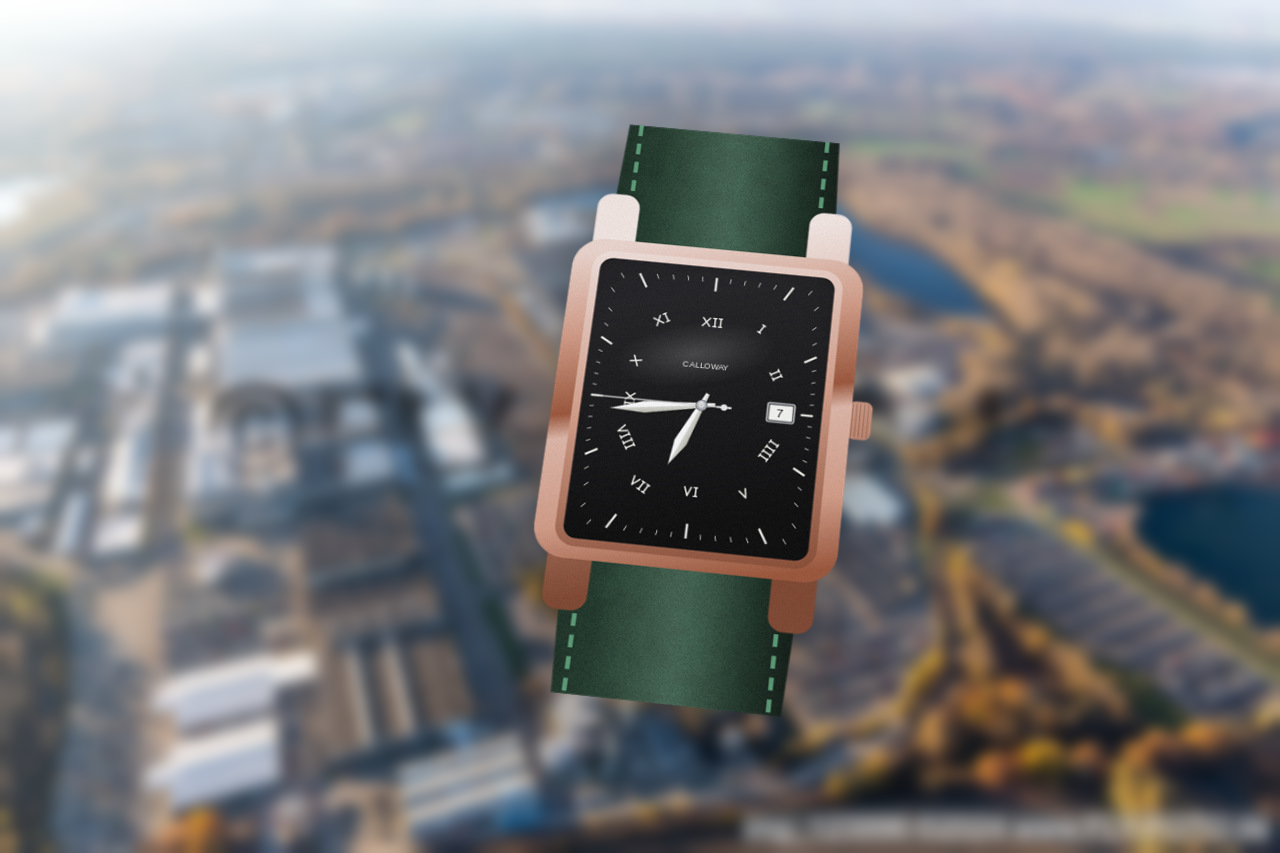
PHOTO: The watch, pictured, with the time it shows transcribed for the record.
6:43:45
